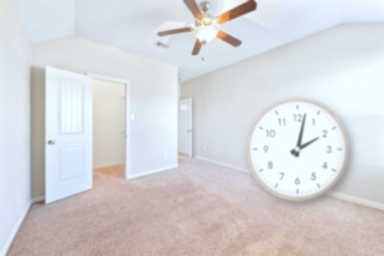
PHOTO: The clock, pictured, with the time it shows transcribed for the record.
2:02
